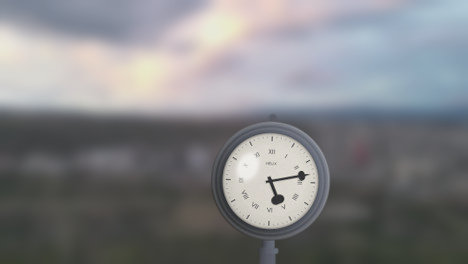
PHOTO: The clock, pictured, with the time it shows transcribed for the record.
5:13
